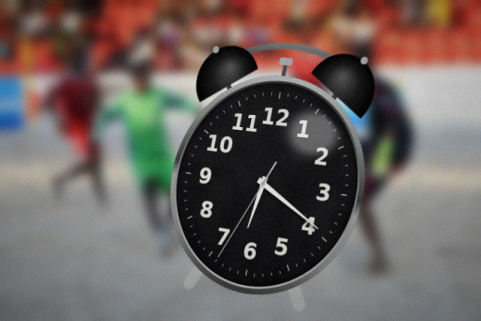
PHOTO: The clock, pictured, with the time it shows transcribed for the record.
6:19:34
